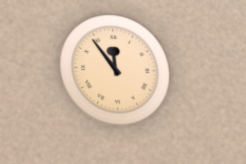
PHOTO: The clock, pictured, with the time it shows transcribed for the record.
11:54
